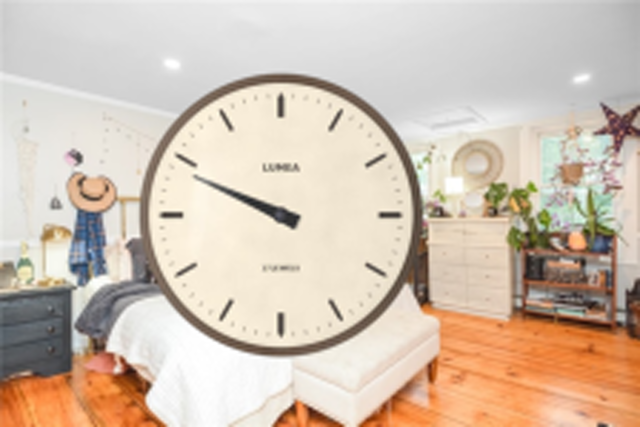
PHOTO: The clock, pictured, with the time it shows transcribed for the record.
9:49
